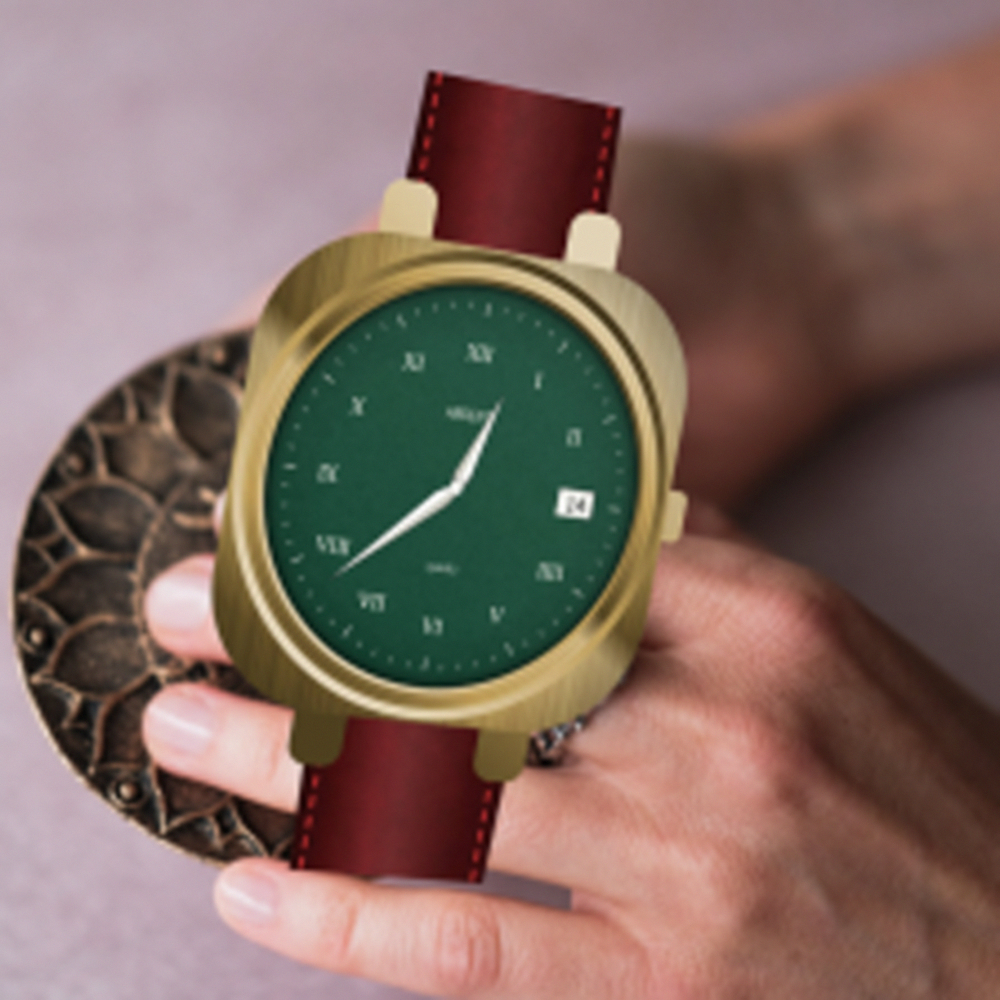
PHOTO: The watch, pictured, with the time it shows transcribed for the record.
12:38
